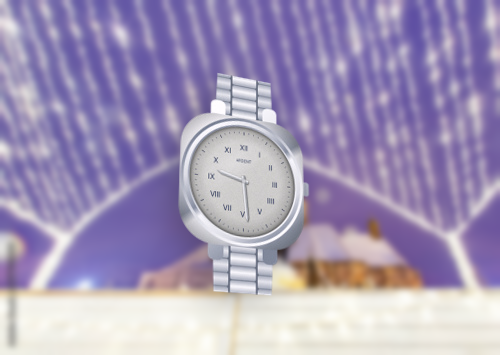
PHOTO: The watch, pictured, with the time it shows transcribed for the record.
9:29
